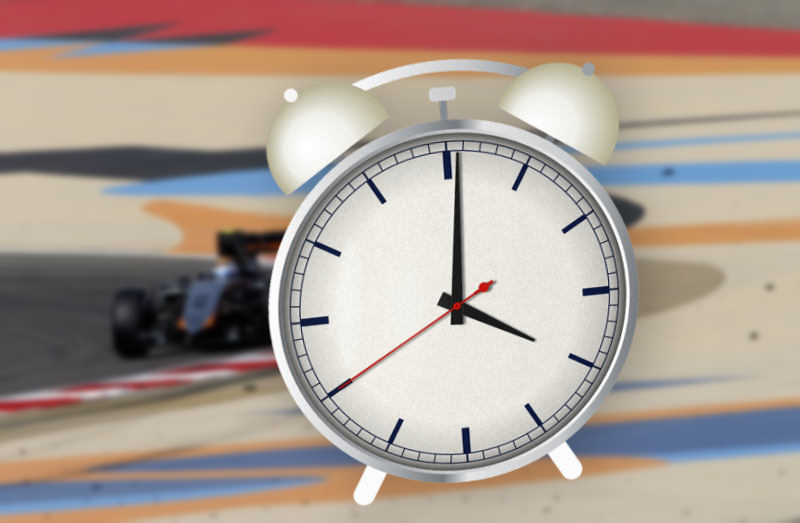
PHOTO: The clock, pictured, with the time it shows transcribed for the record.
4:00:40
